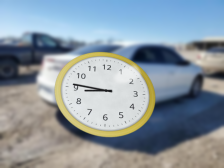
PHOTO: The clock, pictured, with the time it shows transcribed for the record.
8:46
